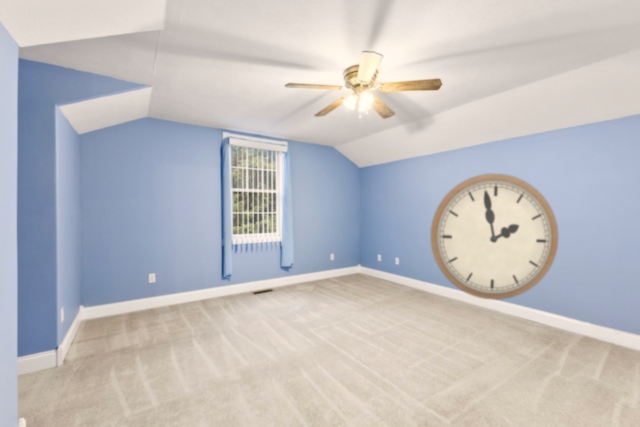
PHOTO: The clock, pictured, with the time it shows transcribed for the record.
1:58
